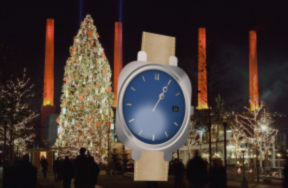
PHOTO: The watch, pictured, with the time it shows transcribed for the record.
1:05
